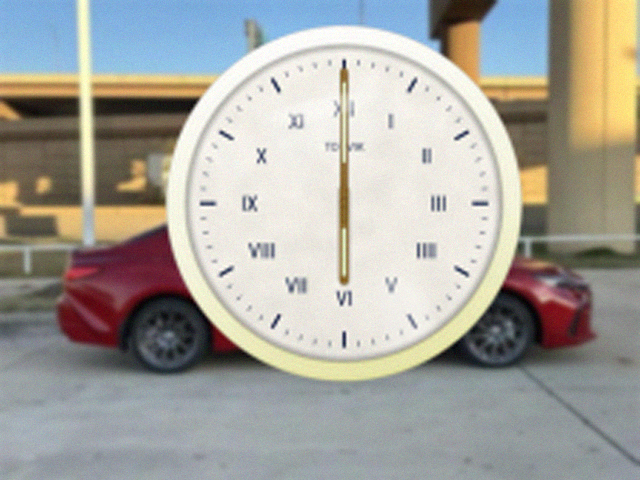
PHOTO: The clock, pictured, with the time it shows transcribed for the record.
6:00
